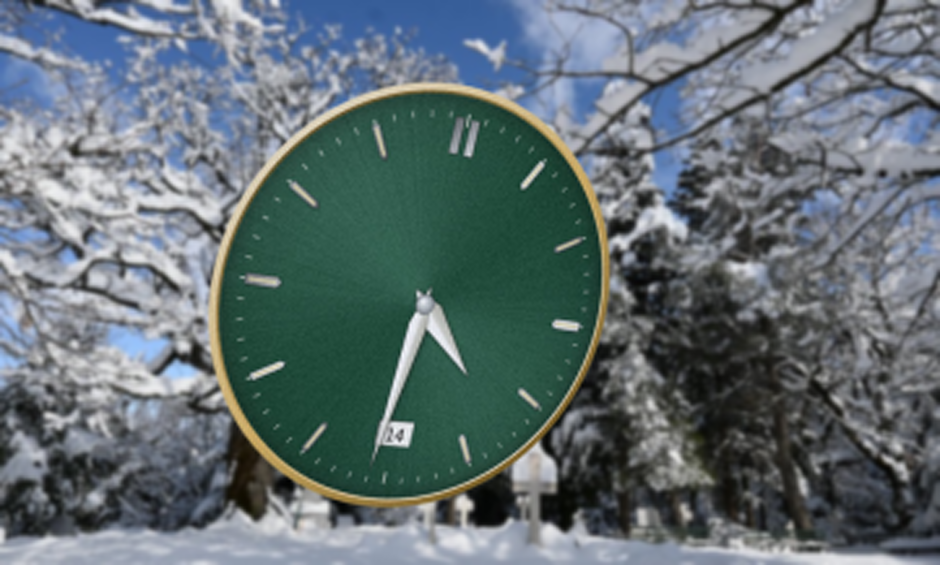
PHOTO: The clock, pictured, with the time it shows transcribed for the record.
4:31
